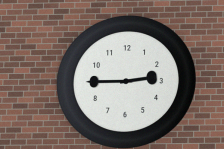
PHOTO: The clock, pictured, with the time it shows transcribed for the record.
2:45
